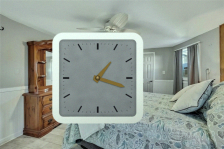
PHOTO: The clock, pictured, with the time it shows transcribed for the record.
1:18
